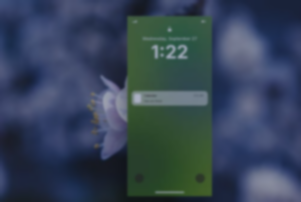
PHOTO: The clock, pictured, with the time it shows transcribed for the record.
1:22
